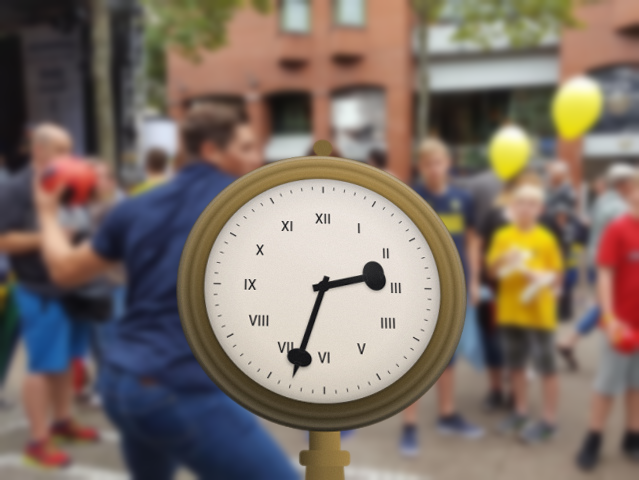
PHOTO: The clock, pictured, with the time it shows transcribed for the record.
2:33
